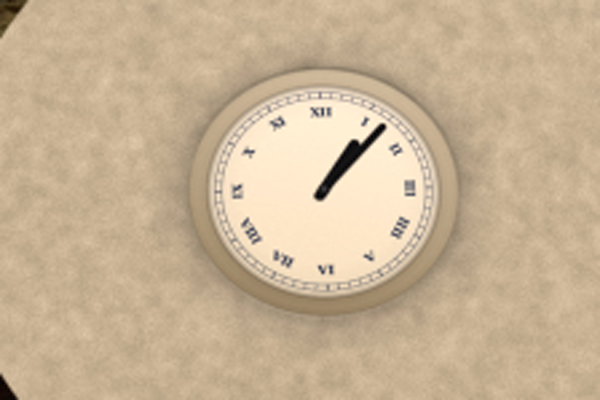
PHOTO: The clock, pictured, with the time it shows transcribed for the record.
1:07
